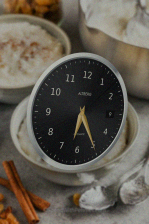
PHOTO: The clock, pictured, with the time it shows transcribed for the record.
6:25
